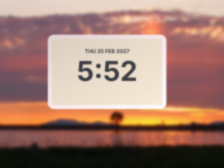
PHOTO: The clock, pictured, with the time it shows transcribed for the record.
5:52
